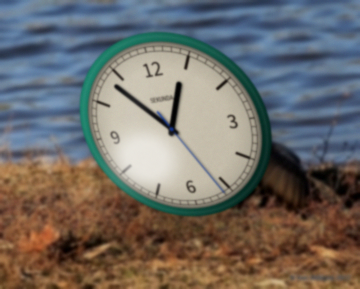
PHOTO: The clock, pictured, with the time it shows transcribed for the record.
12:53:26
